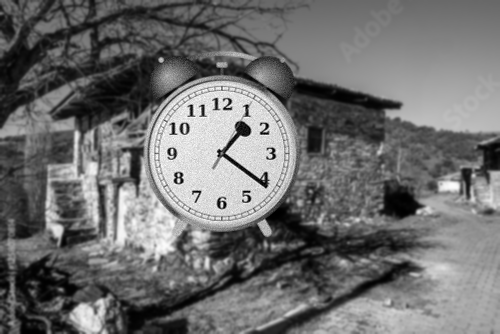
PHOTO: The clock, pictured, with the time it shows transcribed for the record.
1:21:05
